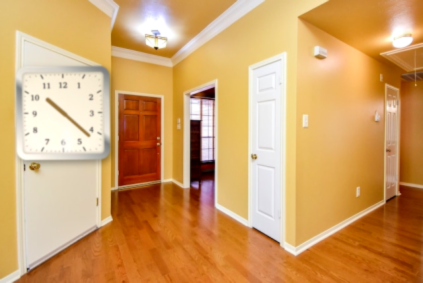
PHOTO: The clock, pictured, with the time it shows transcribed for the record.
10:22
